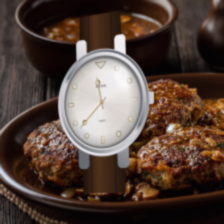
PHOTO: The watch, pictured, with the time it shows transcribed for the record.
11:38
